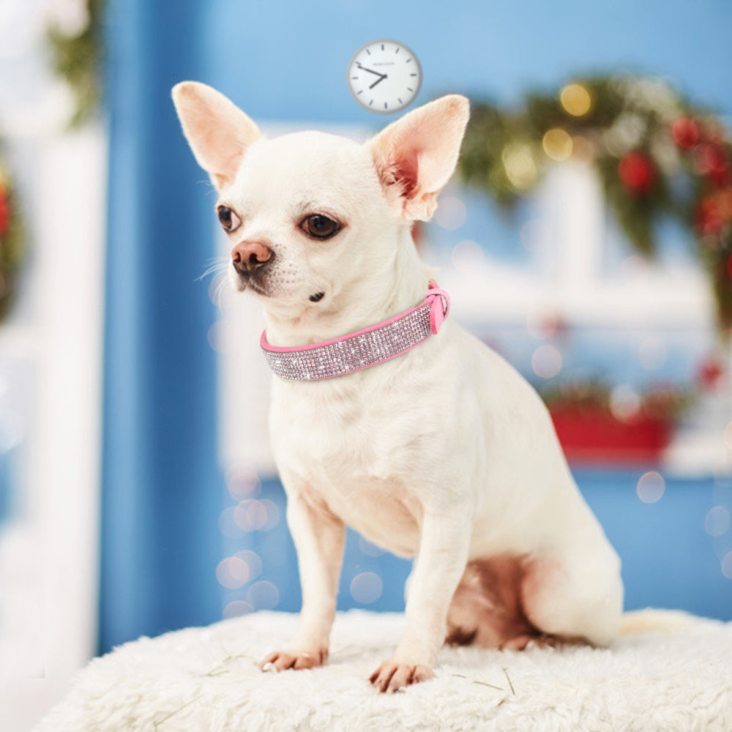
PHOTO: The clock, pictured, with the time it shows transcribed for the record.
7:49
